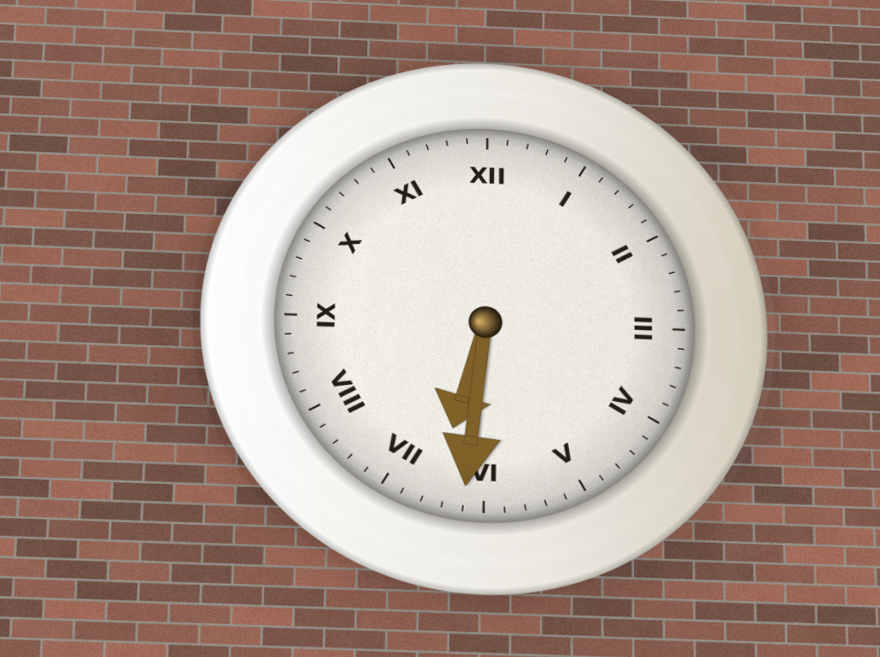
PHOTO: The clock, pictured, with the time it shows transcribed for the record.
6:31
